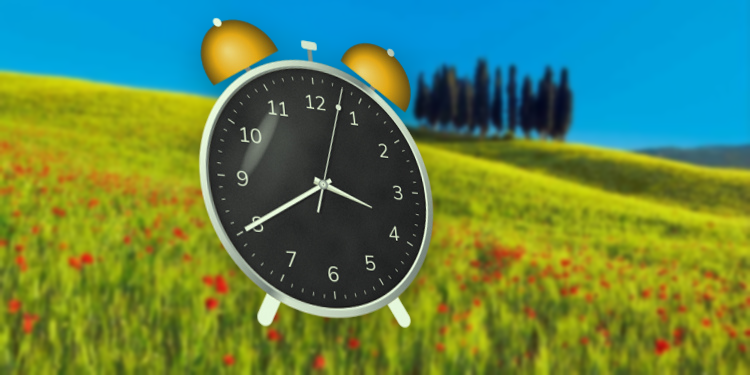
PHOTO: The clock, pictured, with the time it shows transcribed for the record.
3:40:03
